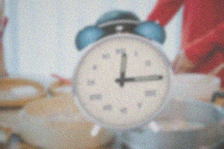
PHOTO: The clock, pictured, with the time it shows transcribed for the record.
12:15
